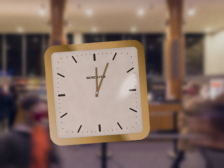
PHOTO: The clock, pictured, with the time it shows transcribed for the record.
12:04
